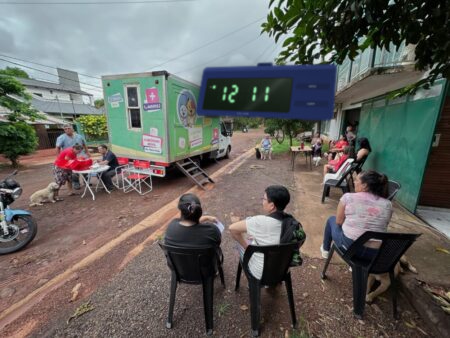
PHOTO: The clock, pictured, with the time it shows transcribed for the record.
12:11
